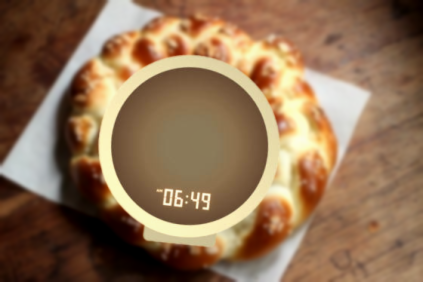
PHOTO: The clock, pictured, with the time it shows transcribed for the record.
6:49
